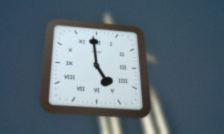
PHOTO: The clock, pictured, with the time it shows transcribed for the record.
4:59
